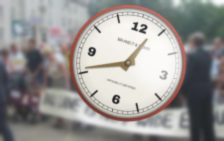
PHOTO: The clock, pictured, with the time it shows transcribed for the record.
12:41
